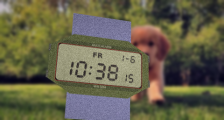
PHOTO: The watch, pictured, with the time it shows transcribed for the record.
10:38:15
